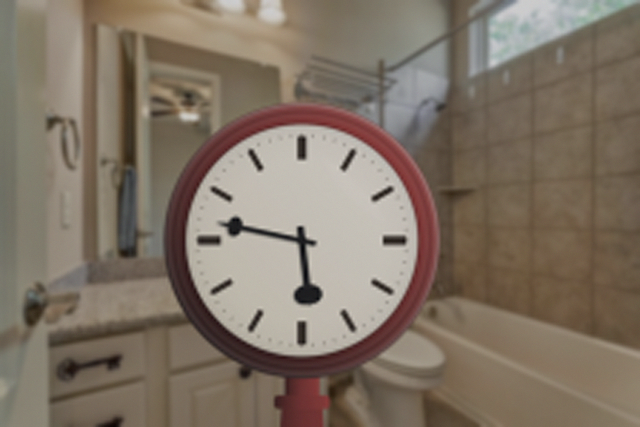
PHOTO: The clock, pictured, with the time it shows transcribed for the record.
5:47
